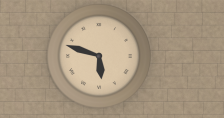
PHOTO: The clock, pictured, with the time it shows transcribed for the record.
5:48
